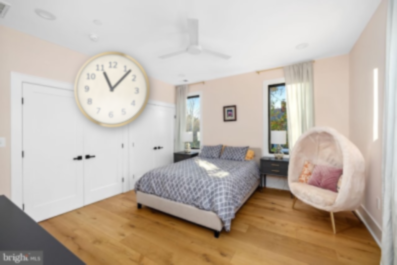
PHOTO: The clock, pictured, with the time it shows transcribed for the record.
11:07
